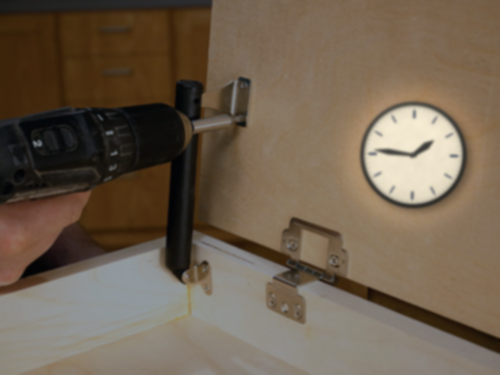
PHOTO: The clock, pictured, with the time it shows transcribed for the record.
1:46
